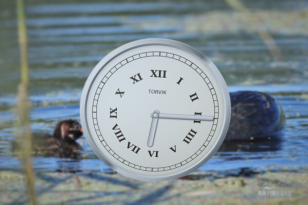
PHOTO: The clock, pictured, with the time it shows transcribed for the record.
6:15
